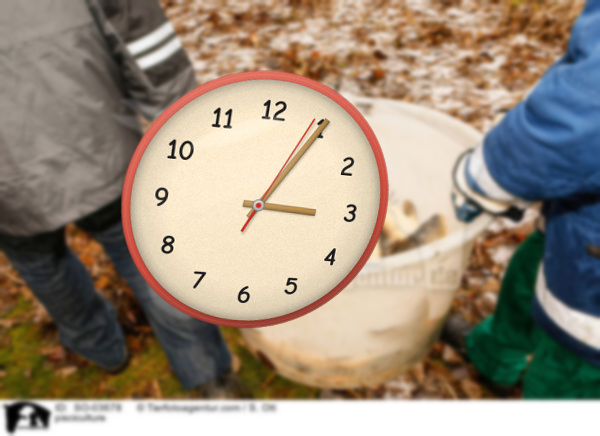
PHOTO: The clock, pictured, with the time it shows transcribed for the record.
3:05:04
